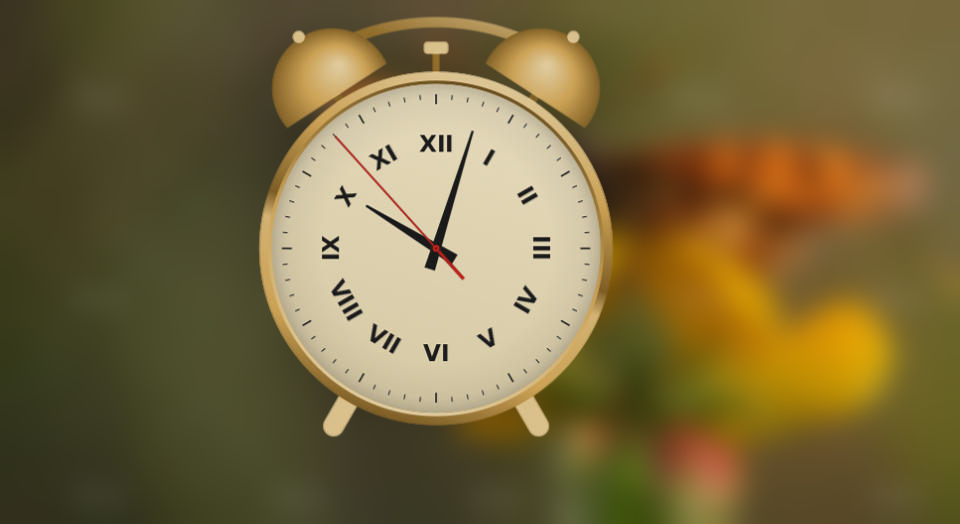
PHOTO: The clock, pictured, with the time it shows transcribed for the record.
10:02:53
